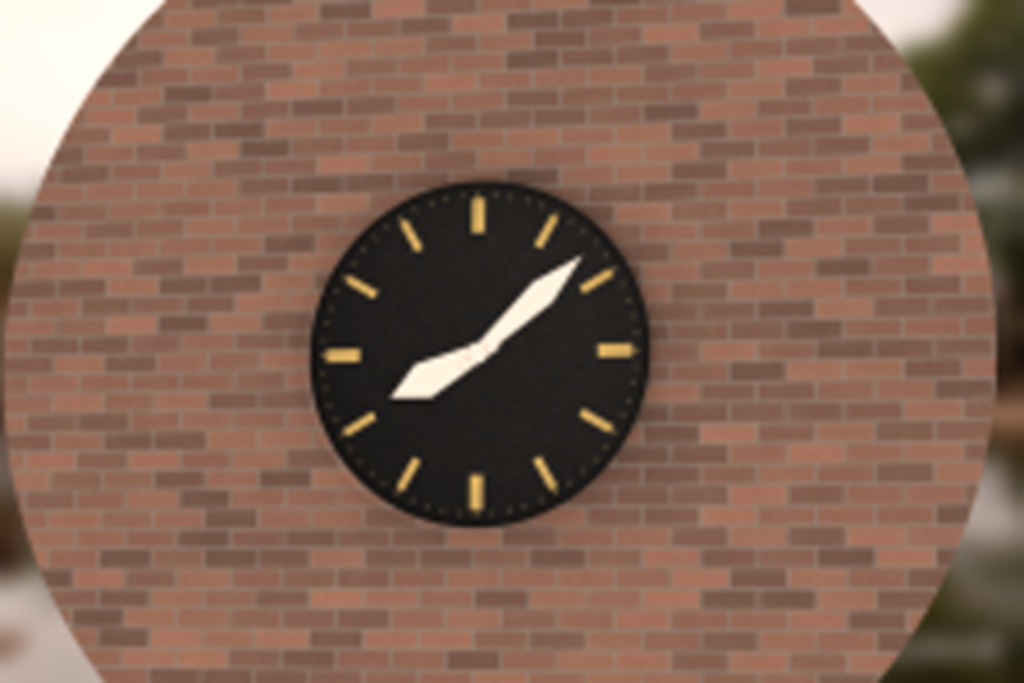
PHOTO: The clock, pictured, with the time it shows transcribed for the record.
8:08
